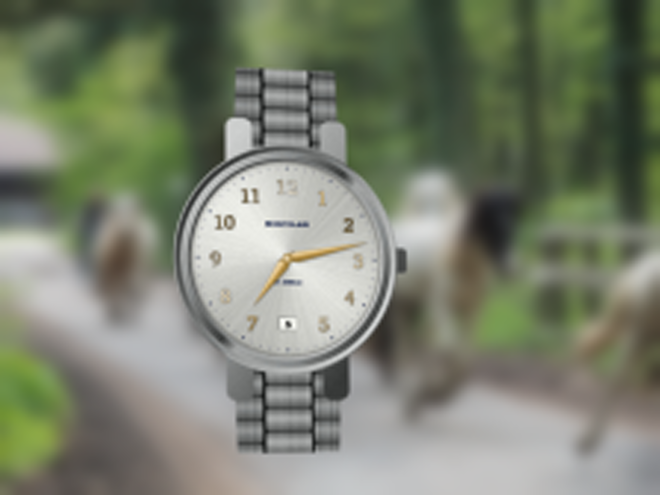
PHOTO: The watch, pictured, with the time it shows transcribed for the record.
7:13
